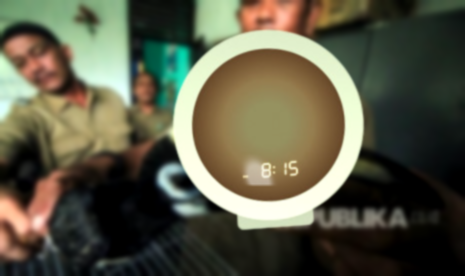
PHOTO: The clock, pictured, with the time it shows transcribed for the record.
8:15
